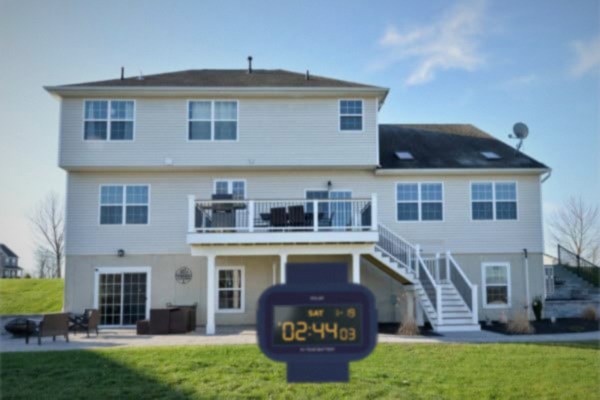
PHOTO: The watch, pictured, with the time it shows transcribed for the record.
2:44
